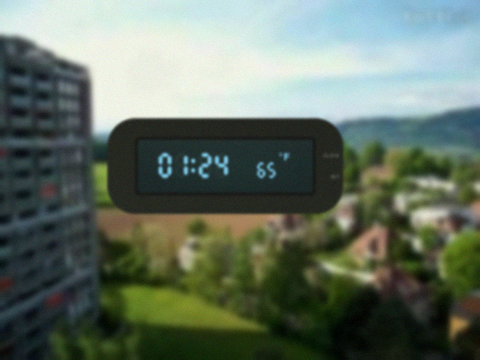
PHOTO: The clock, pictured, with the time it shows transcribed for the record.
1:24
